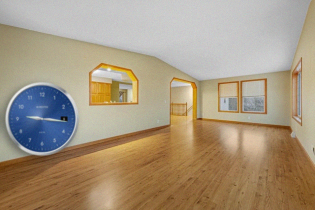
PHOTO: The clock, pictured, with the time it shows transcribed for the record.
9:16
